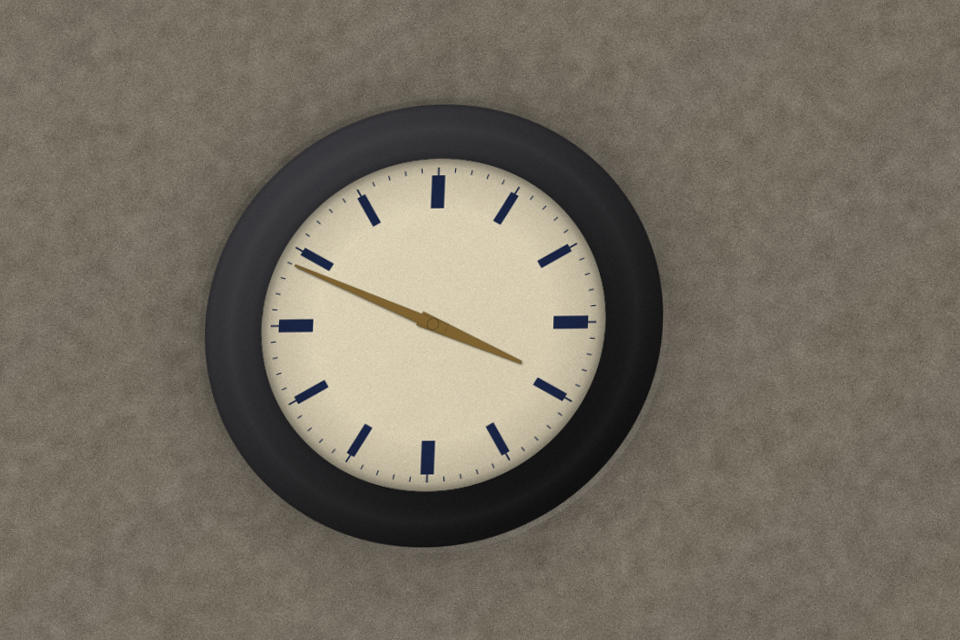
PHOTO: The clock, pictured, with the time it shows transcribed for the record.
3:49
